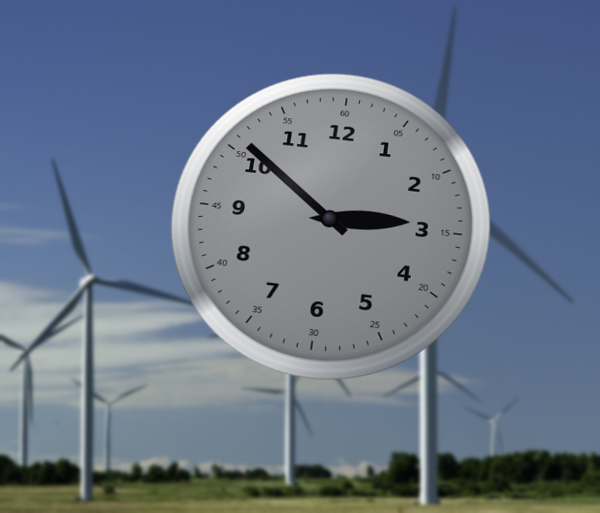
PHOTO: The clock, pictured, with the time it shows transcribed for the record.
2:51
